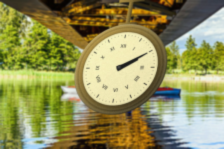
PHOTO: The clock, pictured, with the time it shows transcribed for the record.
2:10
